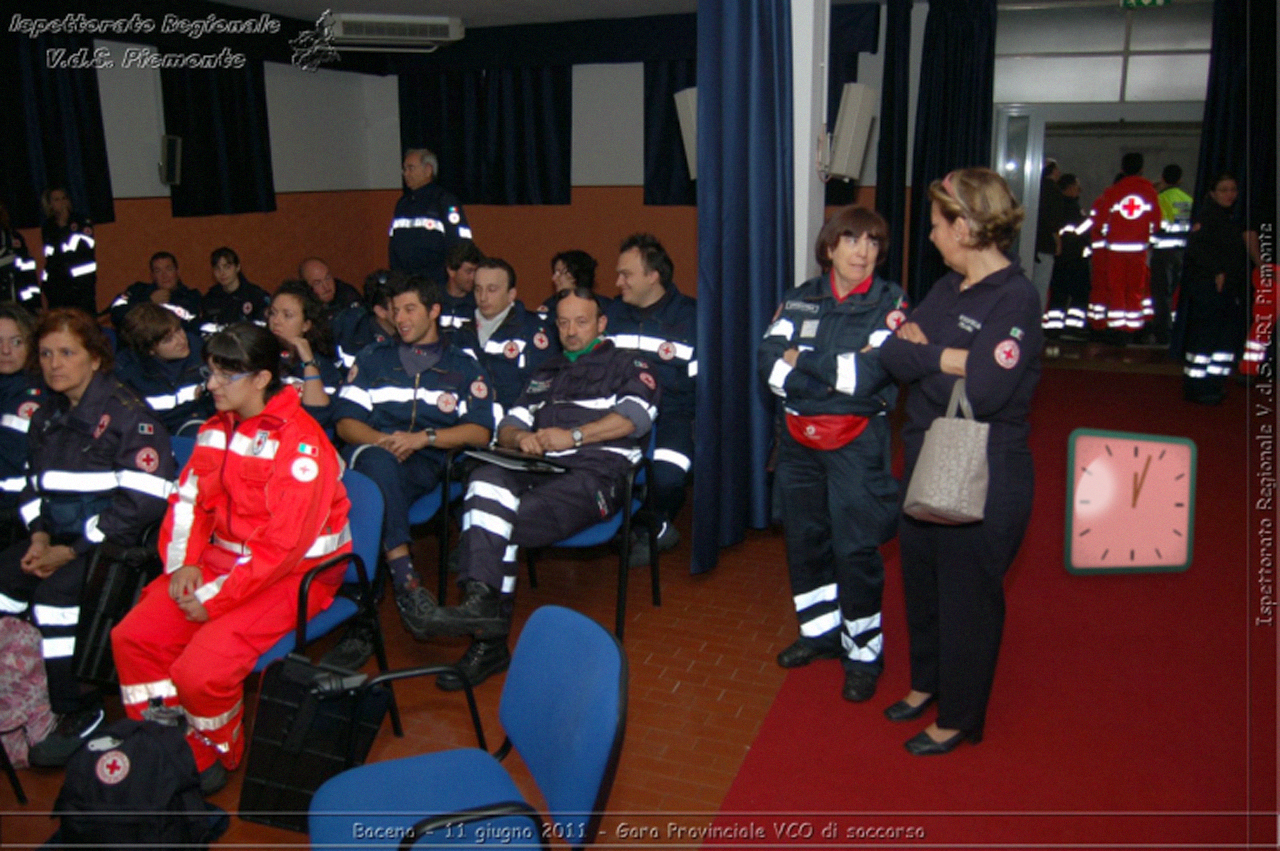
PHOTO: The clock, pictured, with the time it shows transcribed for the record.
12:03
